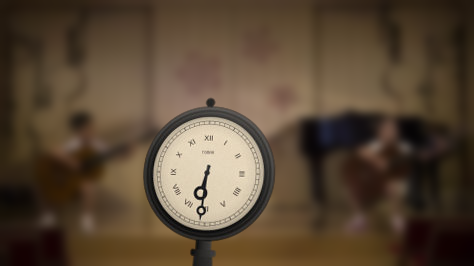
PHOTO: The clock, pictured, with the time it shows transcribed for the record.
6:31
